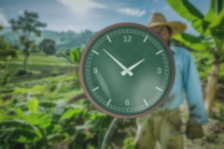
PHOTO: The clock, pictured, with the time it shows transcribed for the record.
1:52
